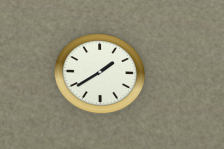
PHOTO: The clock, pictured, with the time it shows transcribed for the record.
1:39
